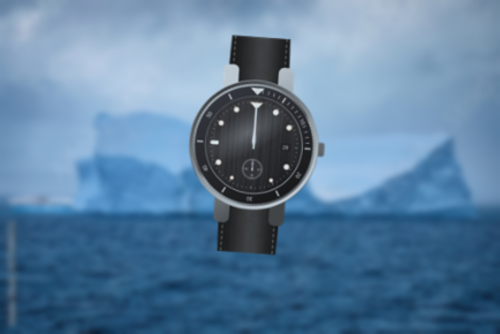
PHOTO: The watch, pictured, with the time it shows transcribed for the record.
12:00
